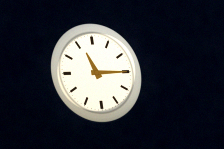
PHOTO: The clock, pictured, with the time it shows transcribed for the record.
11:15
